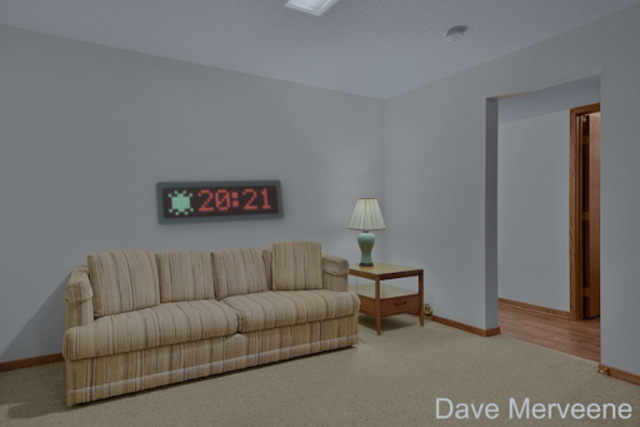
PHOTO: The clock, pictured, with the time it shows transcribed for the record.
20:21
